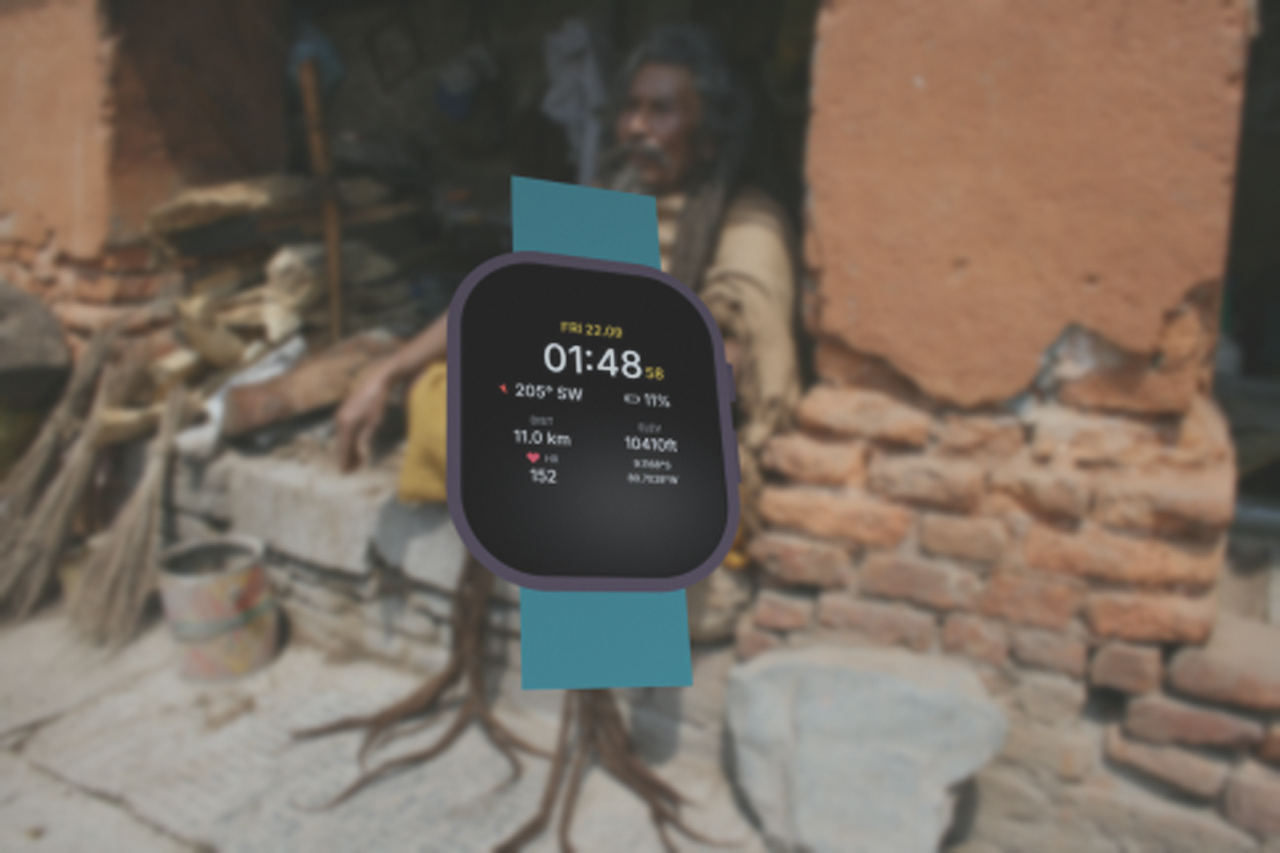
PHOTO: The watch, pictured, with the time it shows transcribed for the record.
1:48
